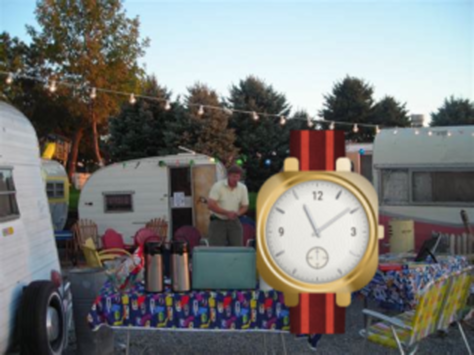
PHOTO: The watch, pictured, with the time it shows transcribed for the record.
11:09
